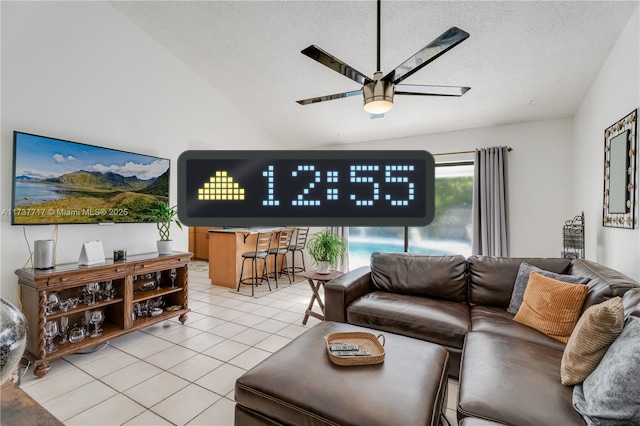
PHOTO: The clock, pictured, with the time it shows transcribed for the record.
12:55
